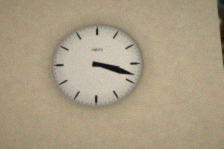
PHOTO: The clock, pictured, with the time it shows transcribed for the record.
3:18
